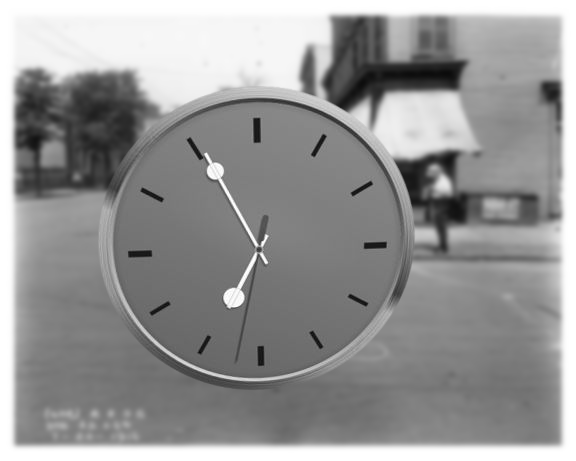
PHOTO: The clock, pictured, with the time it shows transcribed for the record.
6:55:32
